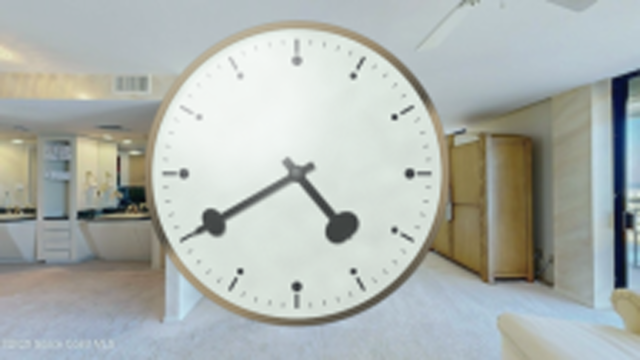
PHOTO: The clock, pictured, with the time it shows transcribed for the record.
4:40
